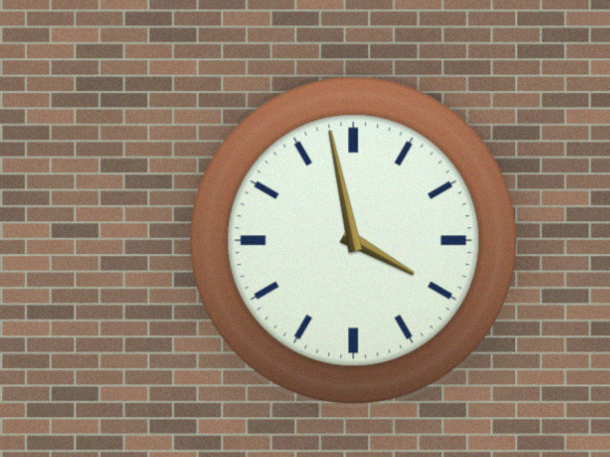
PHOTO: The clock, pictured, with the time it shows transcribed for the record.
3:58
